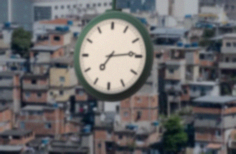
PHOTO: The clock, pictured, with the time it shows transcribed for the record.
7:14
